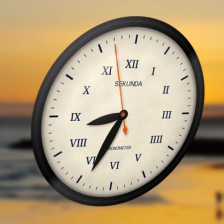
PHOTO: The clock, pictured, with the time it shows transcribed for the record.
8:33:57
